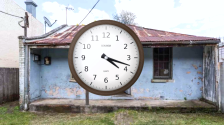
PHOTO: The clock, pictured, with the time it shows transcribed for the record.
4:18
